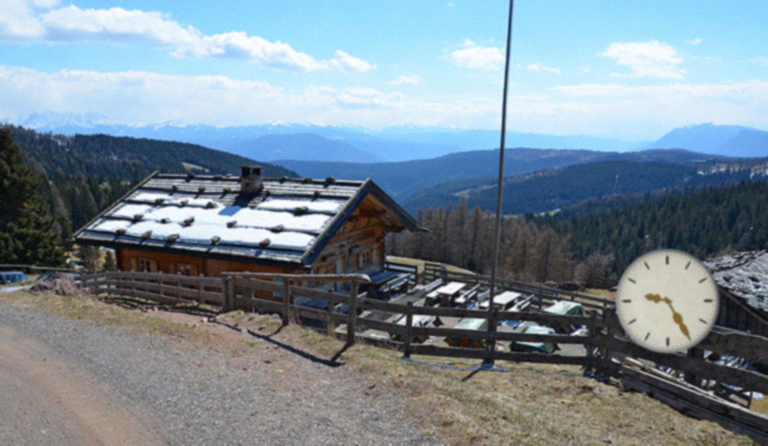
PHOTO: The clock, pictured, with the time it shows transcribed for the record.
9:25
